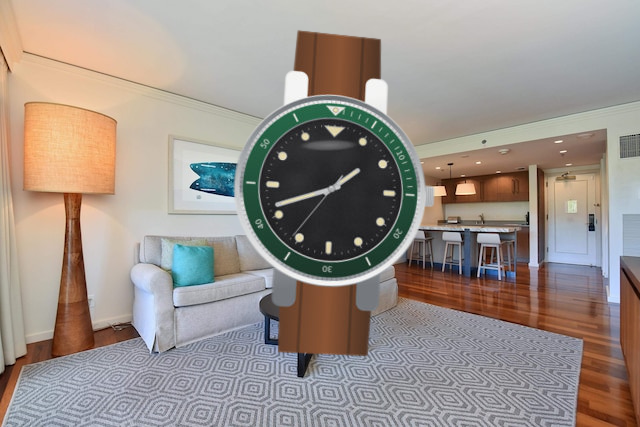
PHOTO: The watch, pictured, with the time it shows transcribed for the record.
1:41:36
